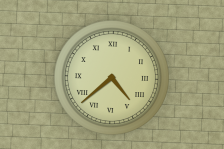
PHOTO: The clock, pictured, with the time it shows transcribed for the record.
4:38
